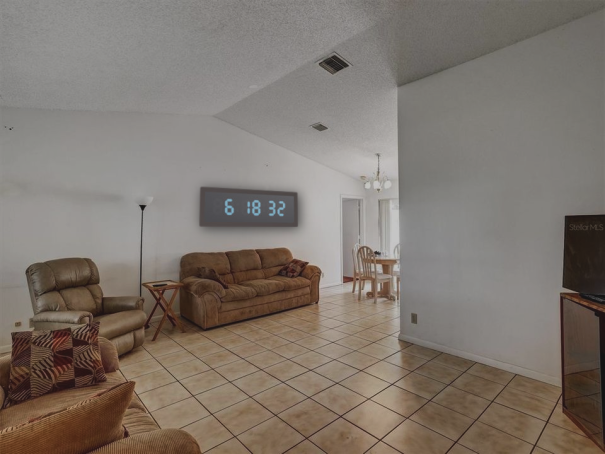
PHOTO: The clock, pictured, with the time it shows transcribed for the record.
6:18:32
